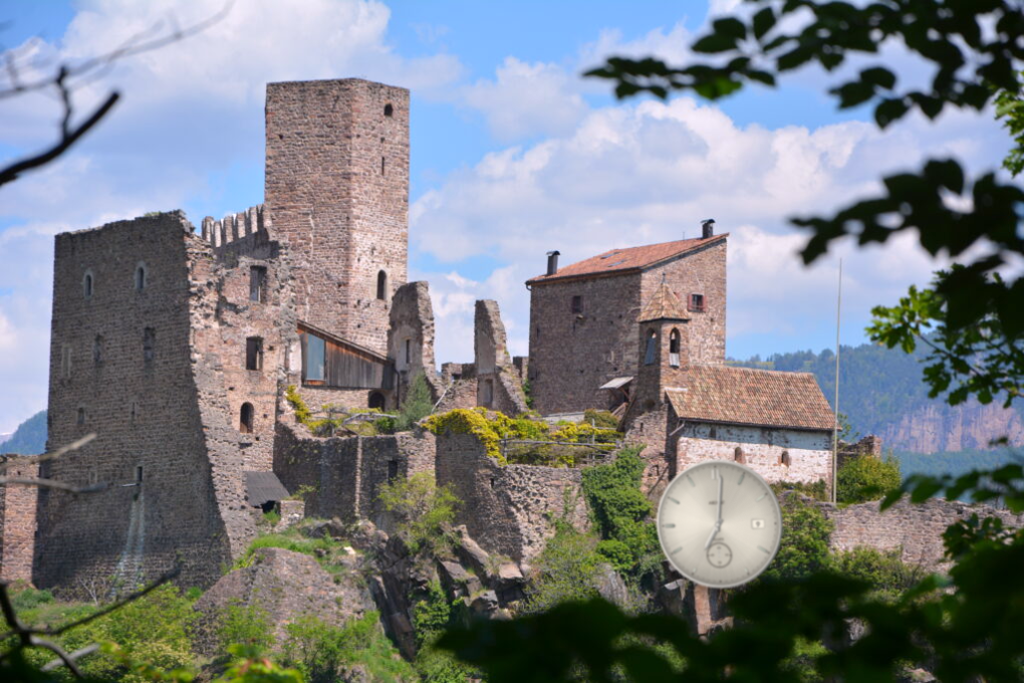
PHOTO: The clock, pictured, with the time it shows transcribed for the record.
7:01
